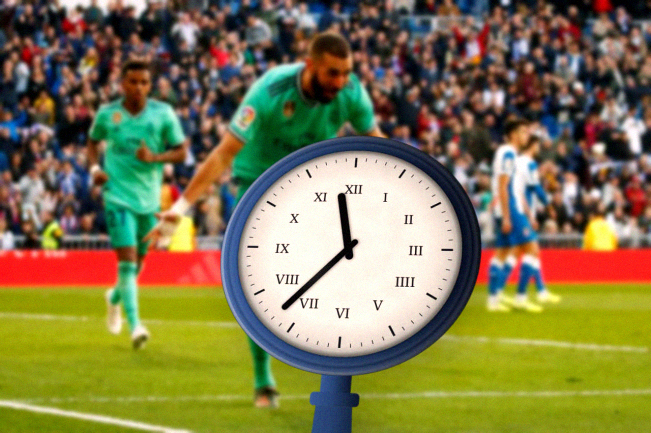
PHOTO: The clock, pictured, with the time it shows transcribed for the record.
11:37
